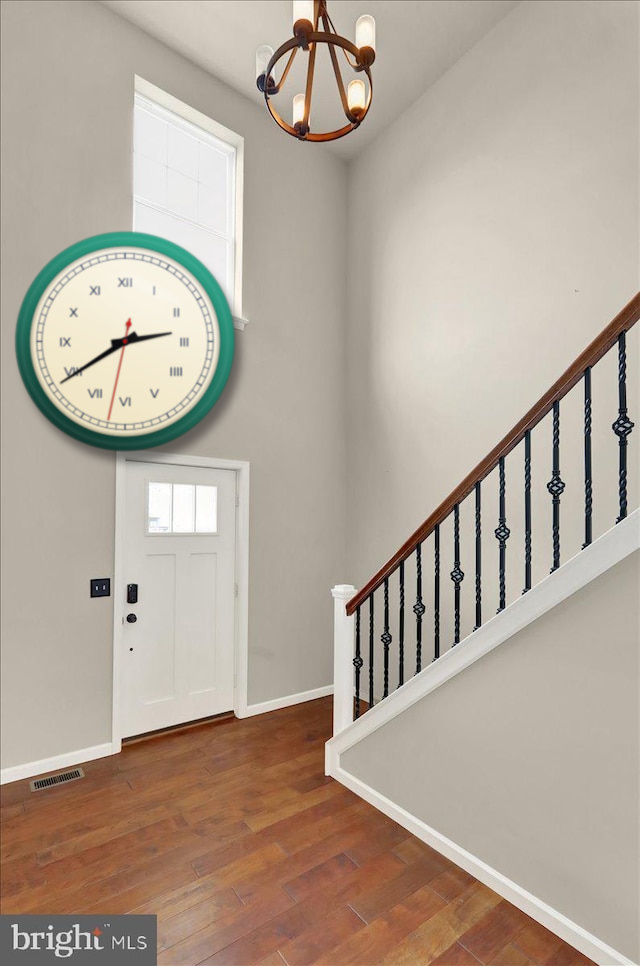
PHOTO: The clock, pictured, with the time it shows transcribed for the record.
2:39:32
